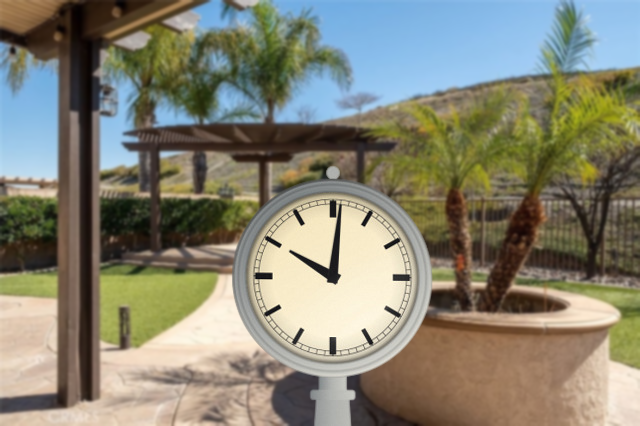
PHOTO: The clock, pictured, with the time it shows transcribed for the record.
10:01
